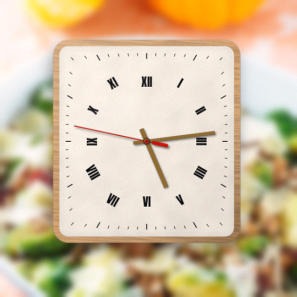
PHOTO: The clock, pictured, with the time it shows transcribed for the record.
5:13:47
